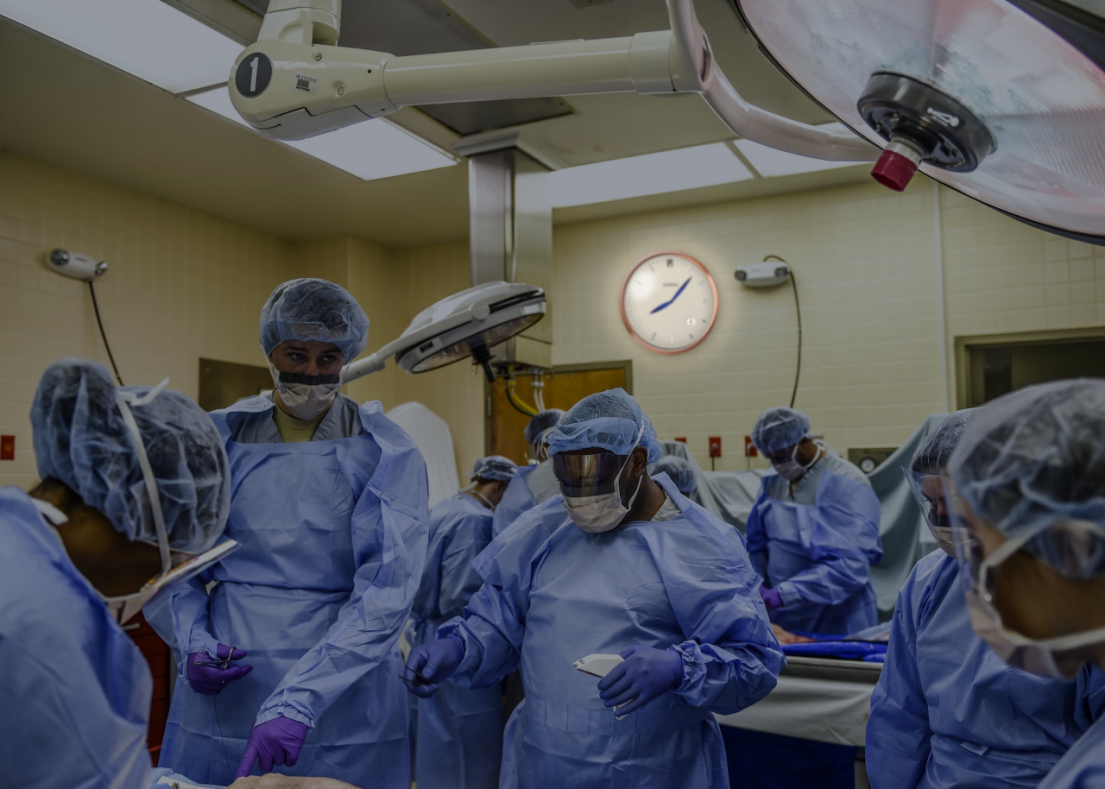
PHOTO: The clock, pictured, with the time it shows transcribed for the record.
8:07
